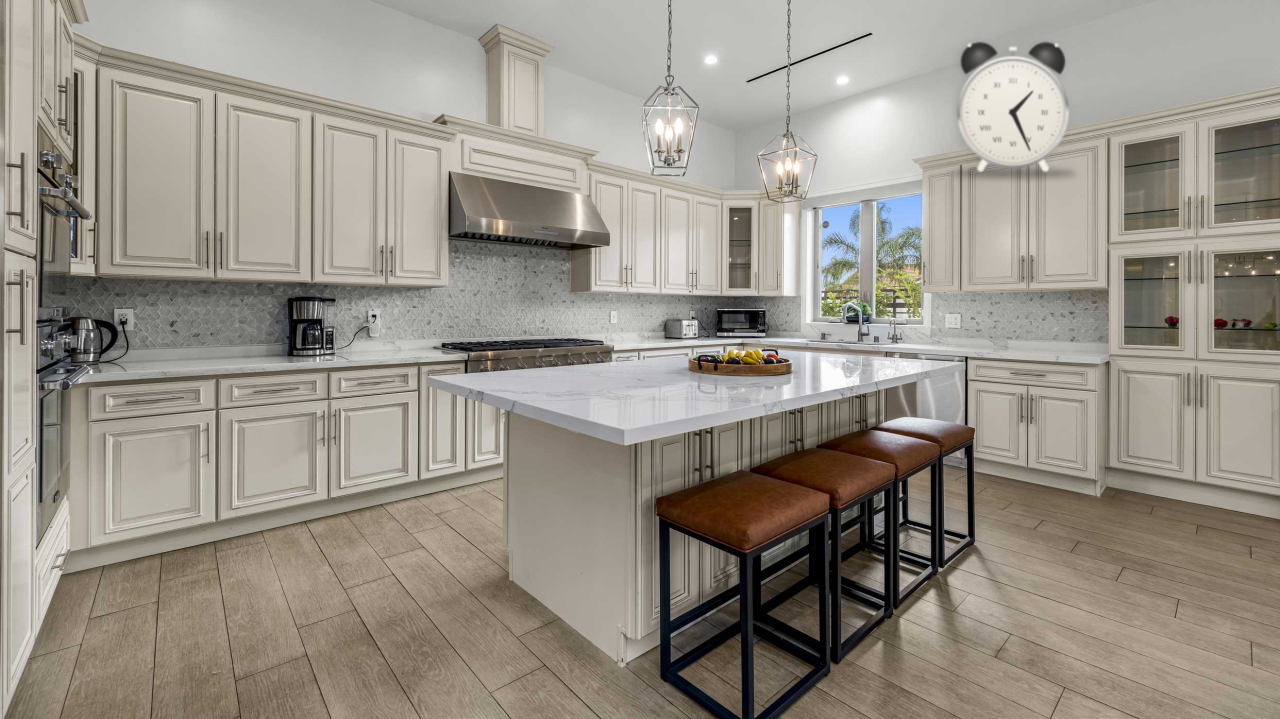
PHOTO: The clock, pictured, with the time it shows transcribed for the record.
1:26
